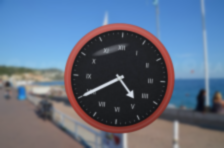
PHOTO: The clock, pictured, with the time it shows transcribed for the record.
4:40
